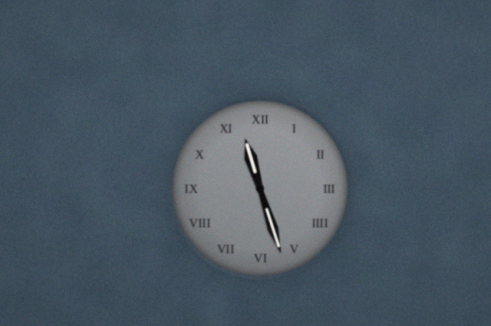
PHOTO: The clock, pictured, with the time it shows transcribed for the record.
11:27
